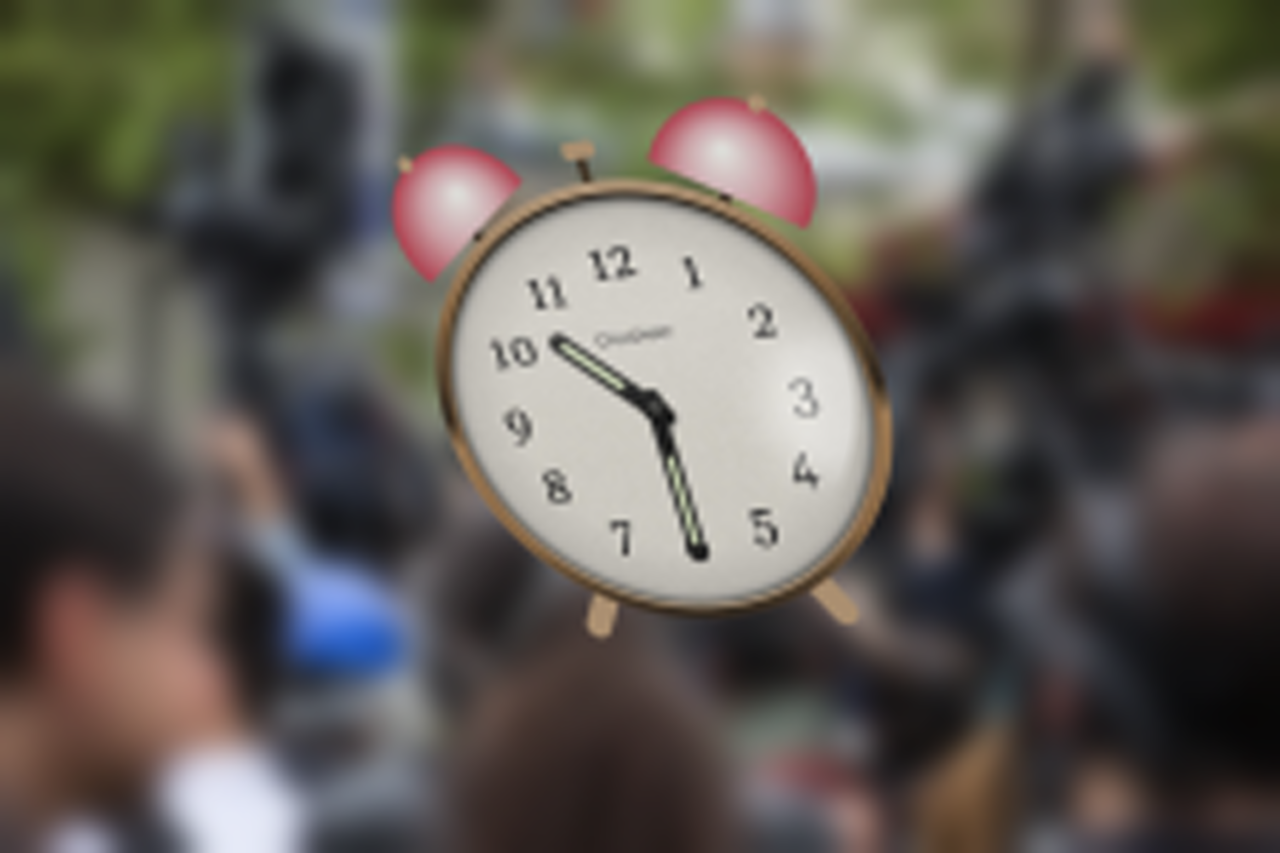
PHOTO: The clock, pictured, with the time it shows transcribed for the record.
10:30
